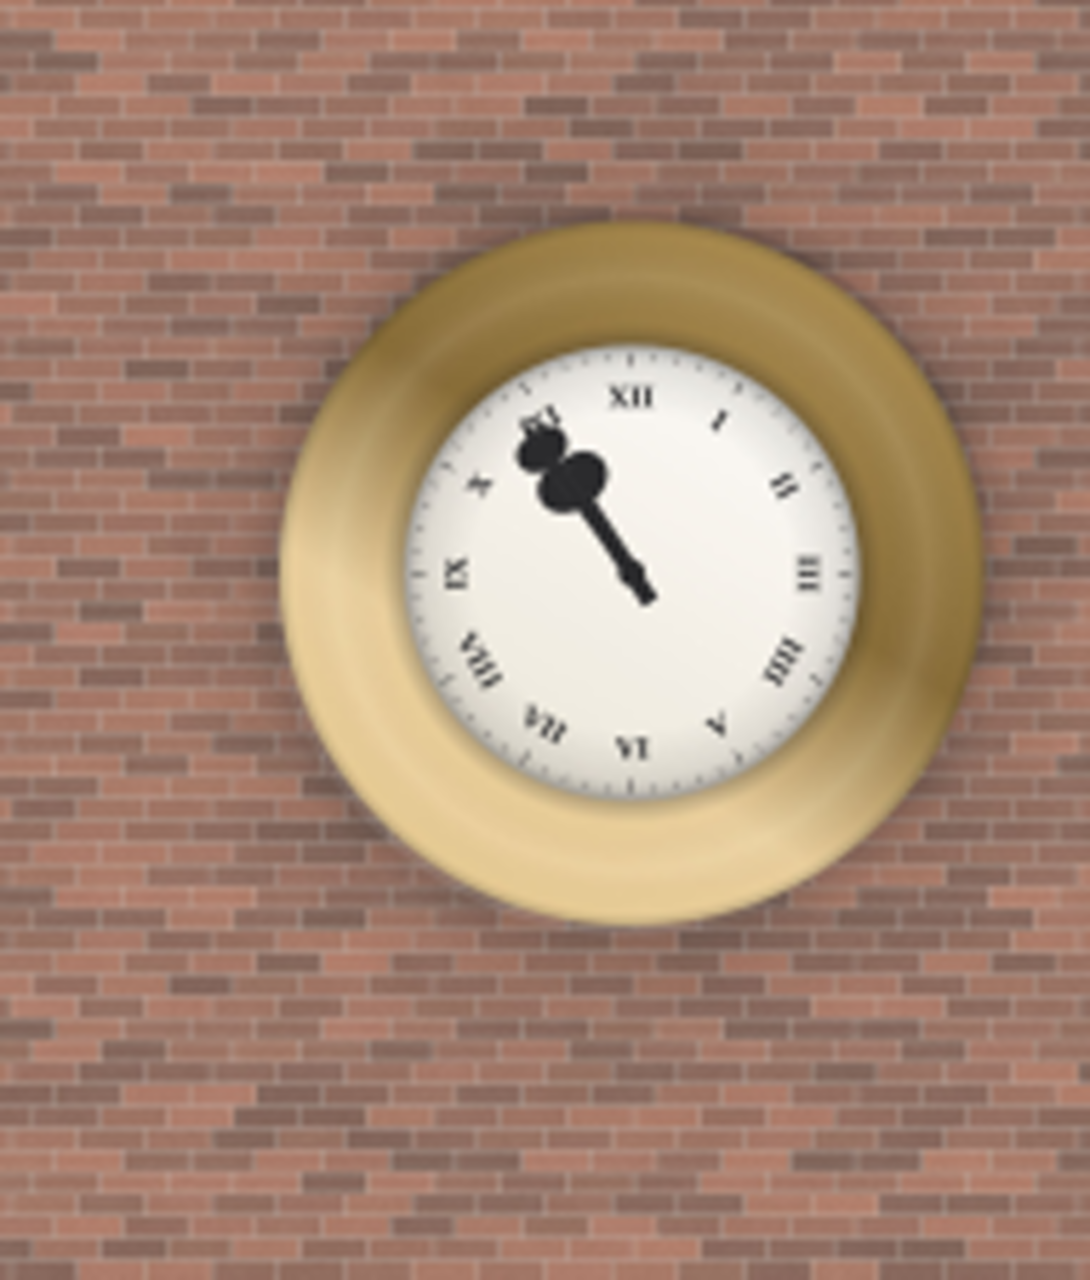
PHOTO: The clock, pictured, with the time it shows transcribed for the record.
10:54
